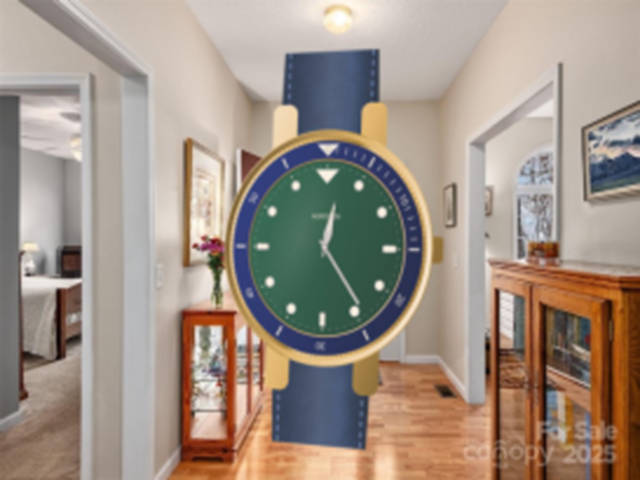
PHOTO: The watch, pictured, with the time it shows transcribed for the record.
12:24
